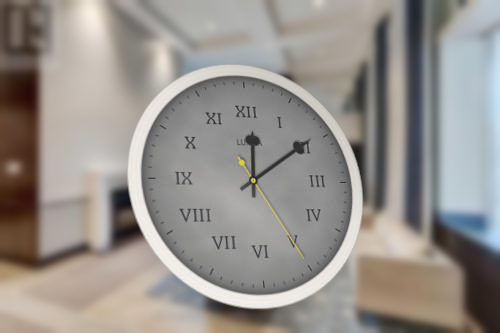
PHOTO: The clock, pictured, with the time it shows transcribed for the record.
12:09:25
